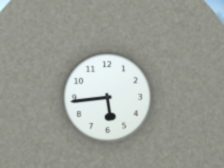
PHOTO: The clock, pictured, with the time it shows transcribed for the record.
5:44
